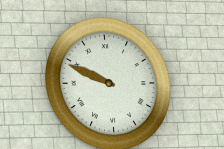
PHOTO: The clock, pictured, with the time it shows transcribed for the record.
9:49
